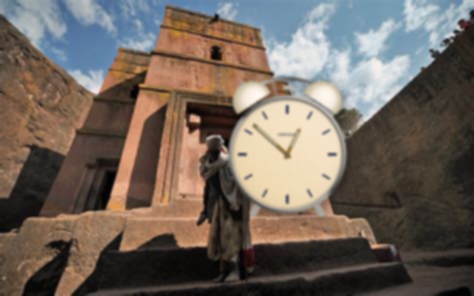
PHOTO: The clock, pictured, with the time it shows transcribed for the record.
12:52
